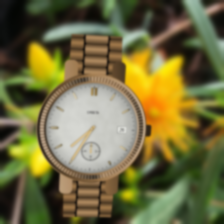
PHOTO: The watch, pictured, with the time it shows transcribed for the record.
7:35
